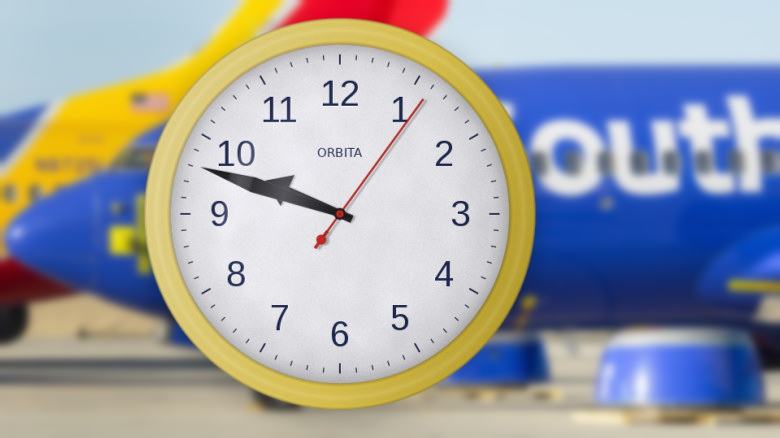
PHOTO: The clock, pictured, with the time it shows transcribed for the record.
9:48:06
